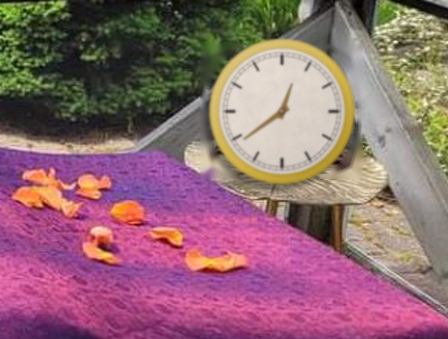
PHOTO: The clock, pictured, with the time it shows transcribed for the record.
12:39
